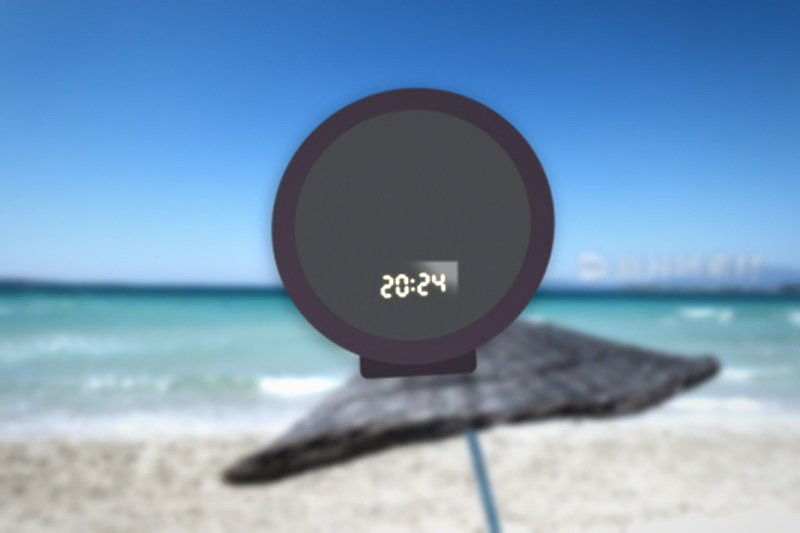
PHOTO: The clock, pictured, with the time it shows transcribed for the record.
20:24
